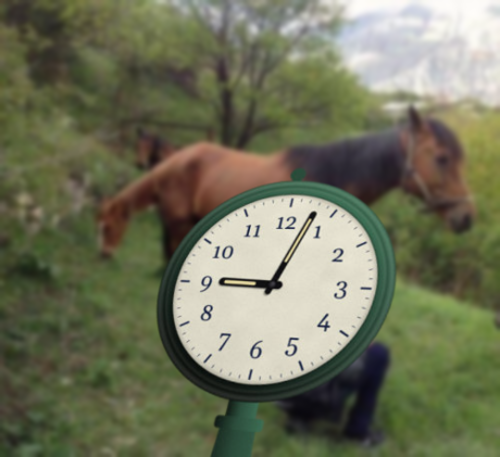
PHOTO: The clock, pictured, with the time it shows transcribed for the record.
9:03
